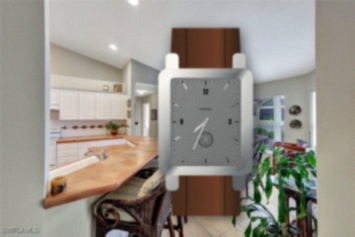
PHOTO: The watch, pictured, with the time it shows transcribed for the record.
7:34
